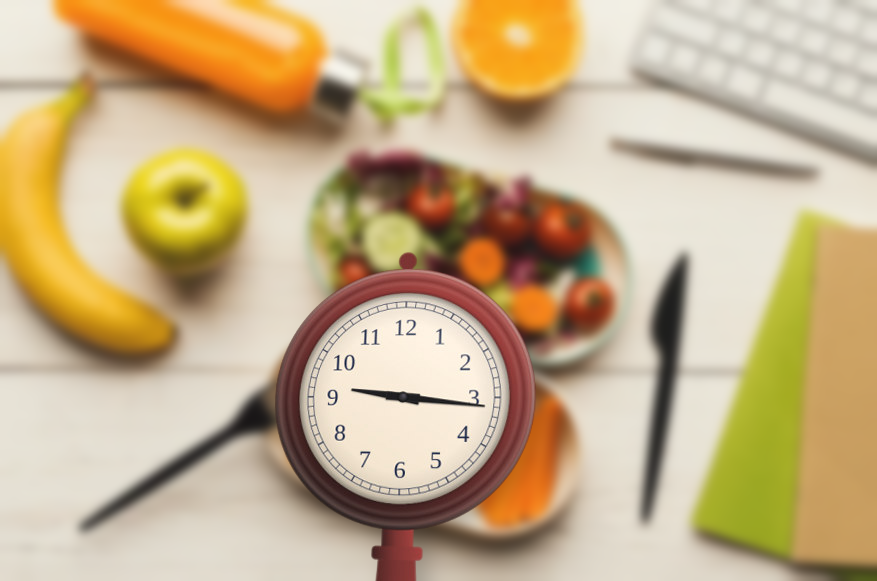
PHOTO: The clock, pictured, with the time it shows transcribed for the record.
9:16
